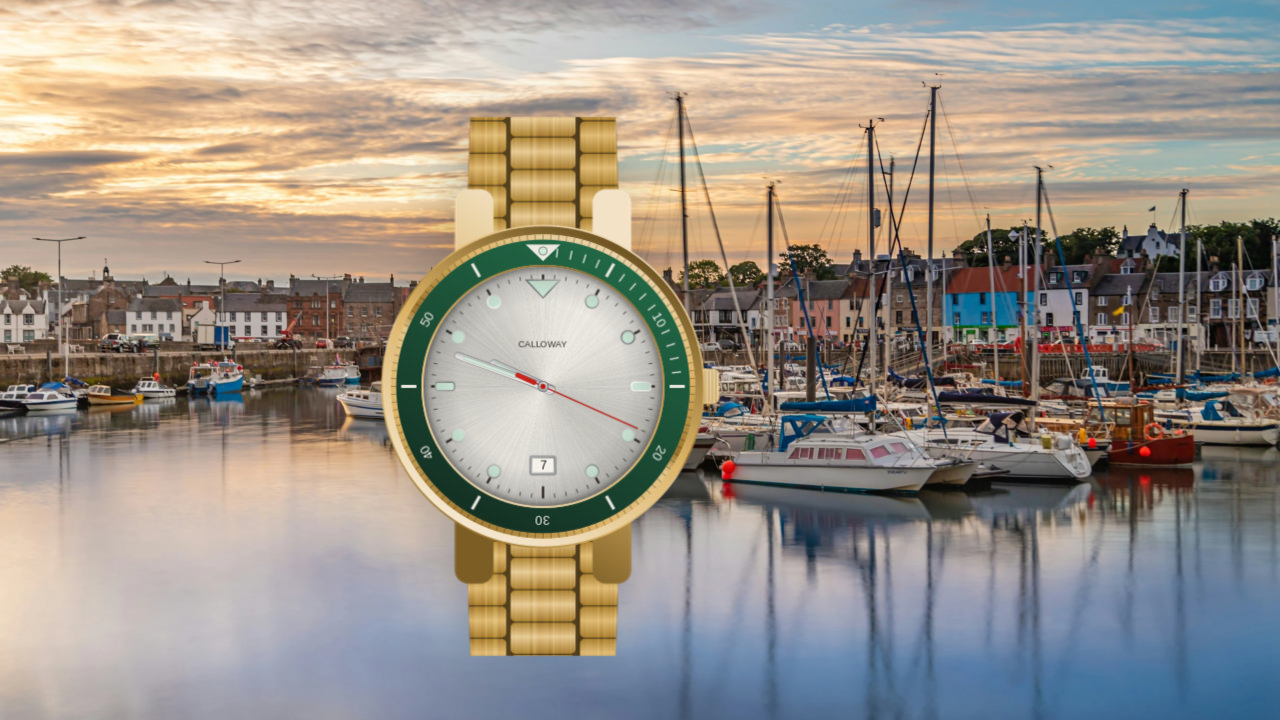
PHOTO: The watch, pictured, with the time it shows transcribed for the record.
9:48:19
